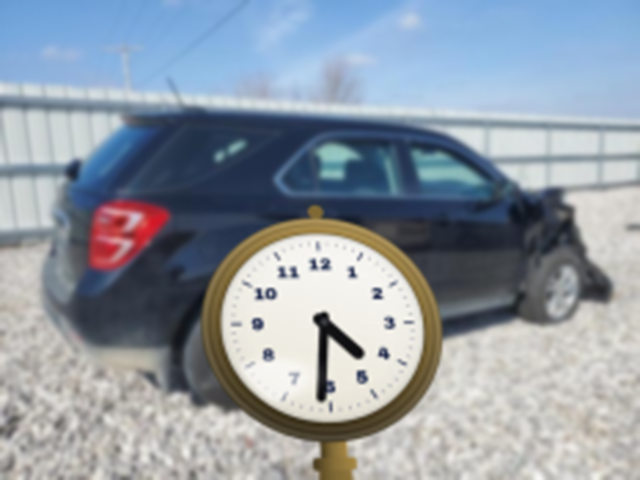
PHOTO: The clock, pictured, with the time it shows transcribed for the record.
4:31
